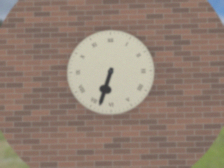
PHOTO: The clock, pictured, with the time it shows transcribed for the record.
6:33
